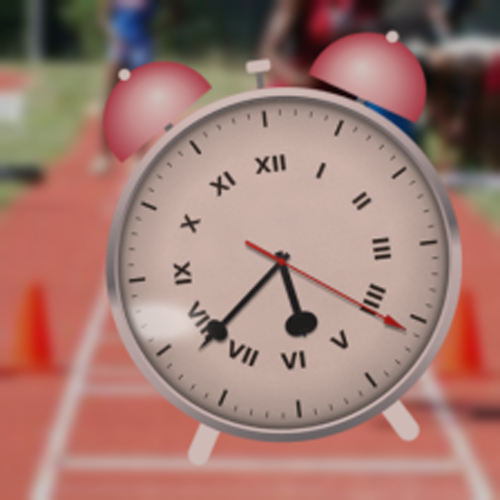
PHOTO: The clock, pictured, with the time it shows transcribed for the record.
5:38:21
